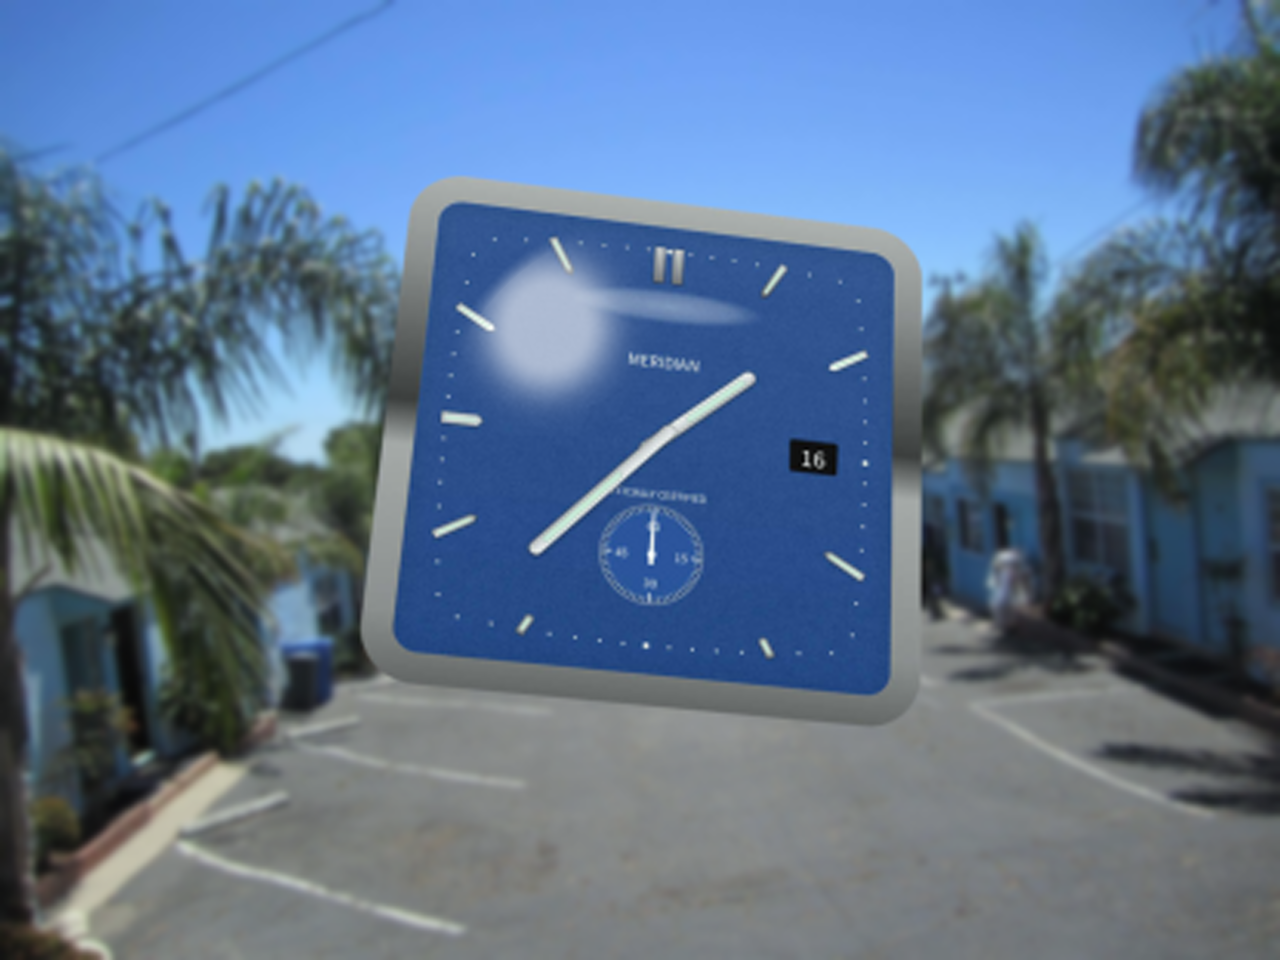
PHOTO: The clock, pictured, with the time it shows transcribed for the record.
1:37
